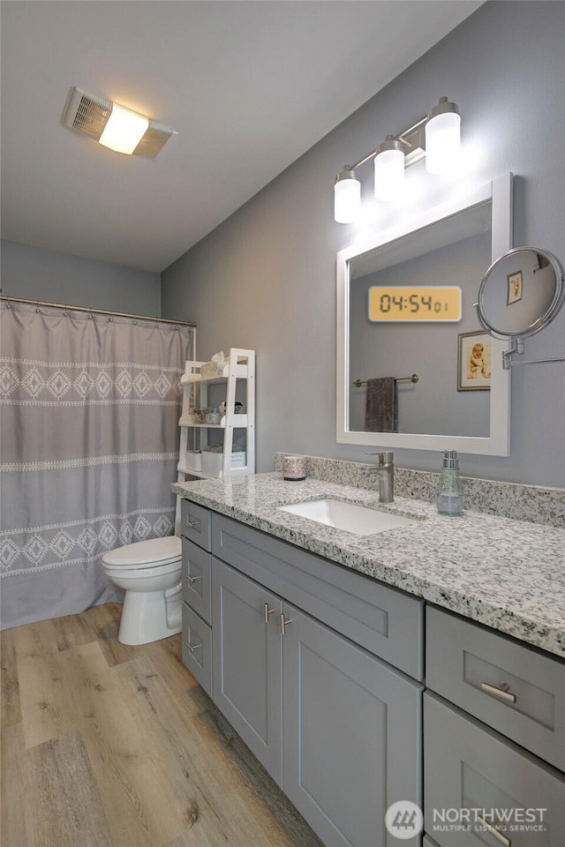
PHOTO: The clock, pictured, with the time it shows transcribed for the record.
4:54
